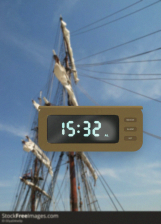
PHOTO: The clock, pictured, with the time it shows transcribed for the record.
15:32
